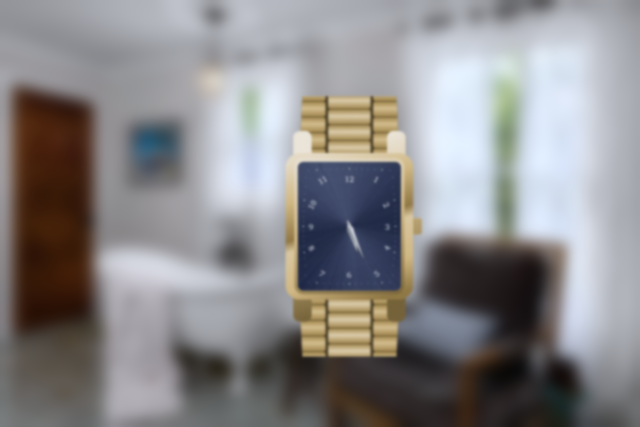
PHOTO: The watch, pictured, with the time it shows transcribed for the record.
5:26
